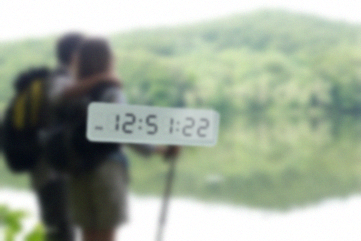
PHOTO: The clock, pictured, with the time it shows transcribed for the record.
12:51:22
